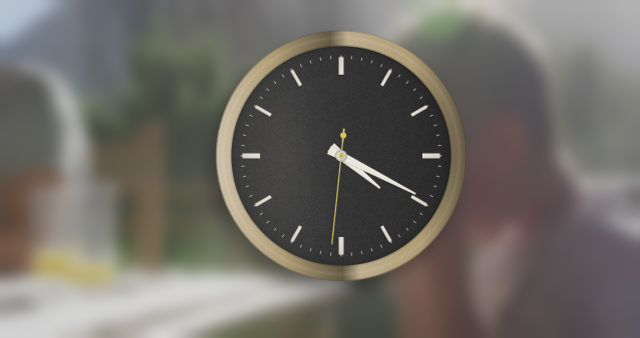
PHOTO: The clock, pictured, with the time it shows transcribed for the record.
4:19:31
